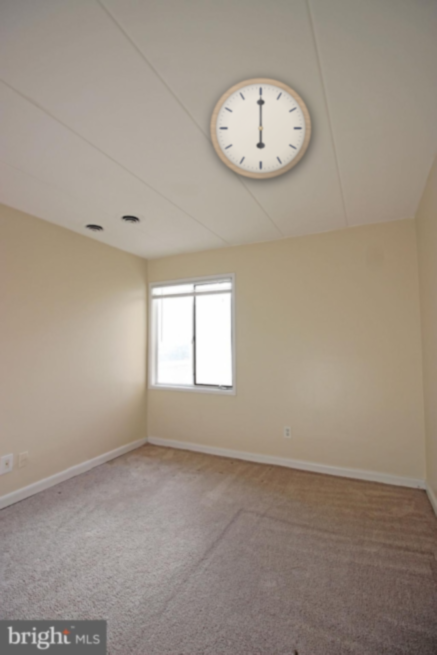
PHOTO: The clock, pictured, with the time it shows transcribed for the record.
6:00
